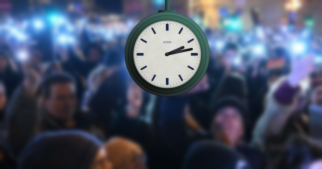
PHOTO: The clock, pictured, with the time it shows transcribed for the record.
2:13
